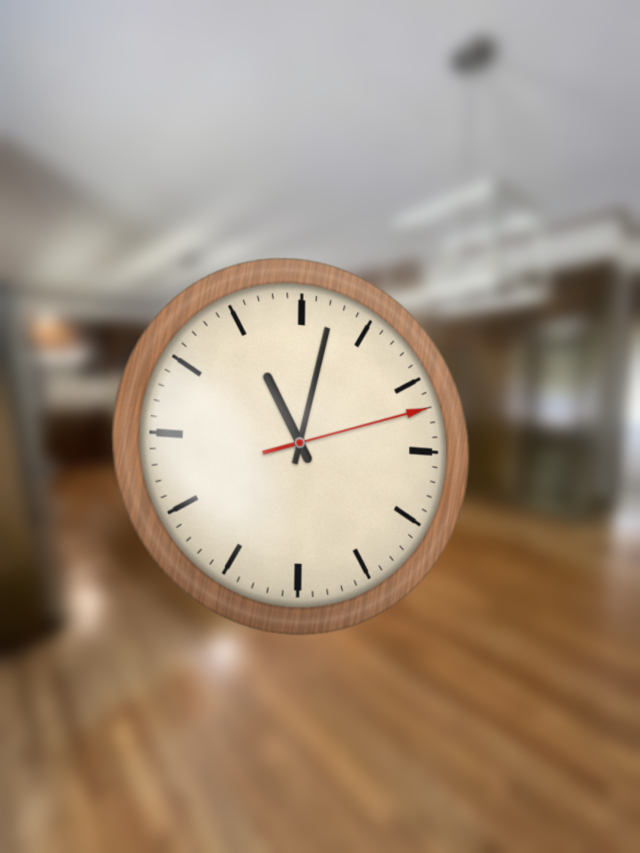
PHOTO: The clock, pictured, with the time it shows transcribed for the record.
11:02:12
